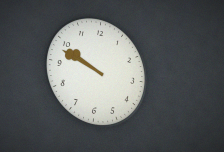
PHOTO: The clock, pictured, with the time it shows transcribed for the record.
9:48
